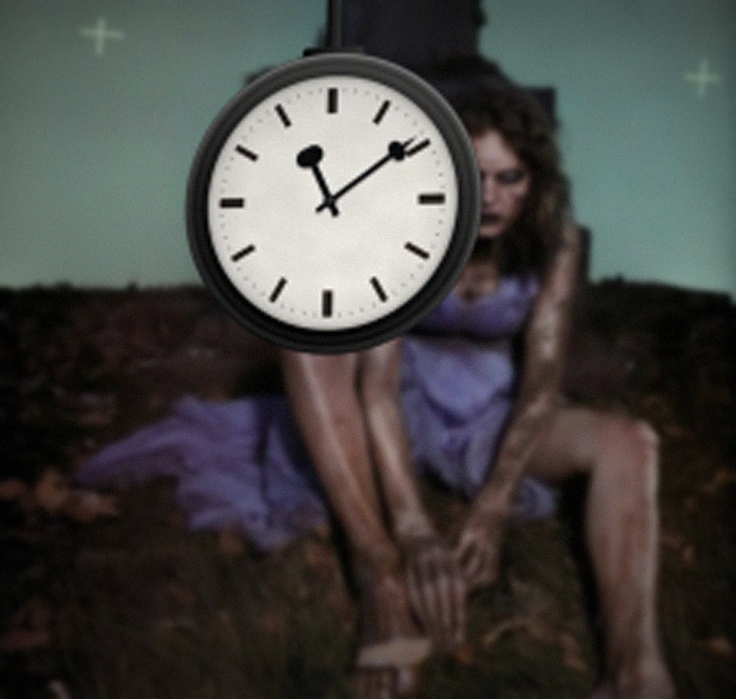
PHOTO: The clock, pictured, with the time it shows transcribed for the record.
11:09
